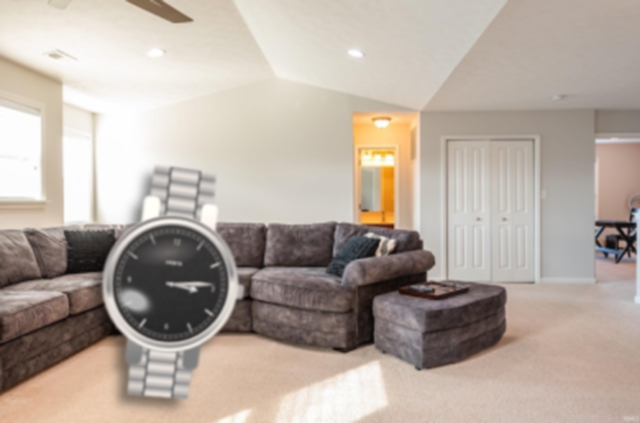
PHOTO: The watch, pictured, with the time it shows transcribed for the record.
3:14
